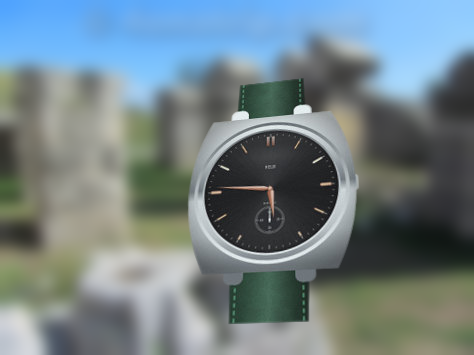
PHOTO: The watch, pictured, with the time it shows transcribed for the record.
5:46
